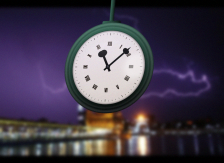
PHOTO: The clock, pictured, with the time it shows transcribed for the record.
11:08
